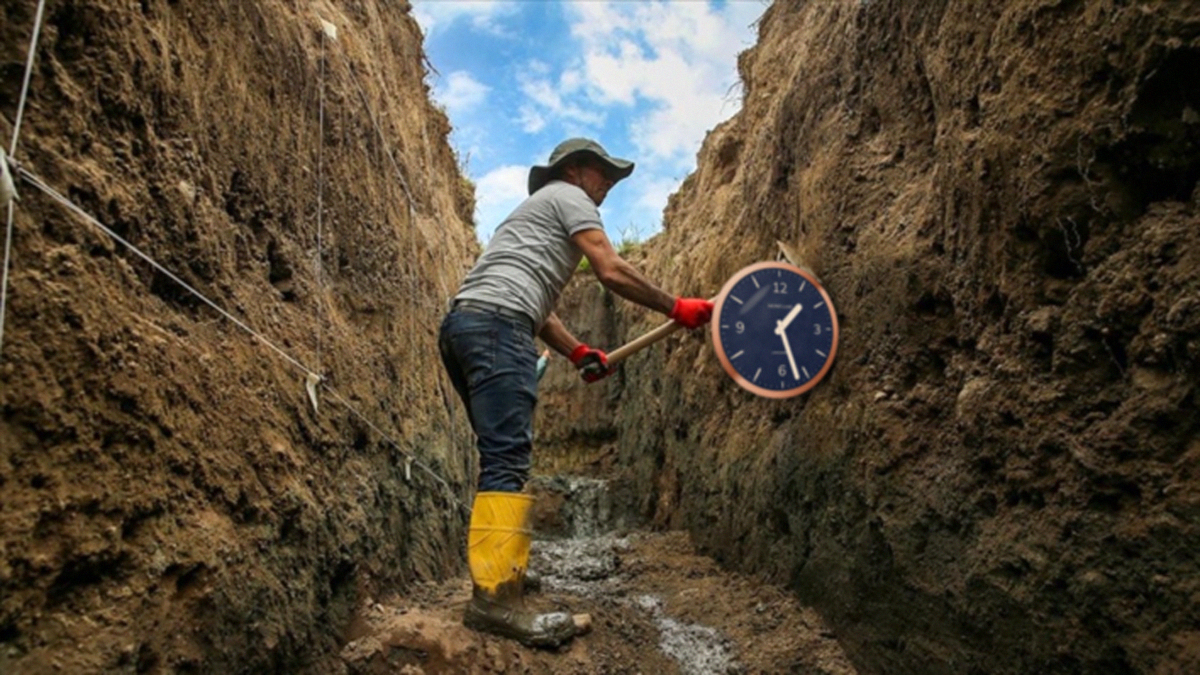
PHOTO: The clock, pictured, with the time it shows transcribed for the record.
1:27
